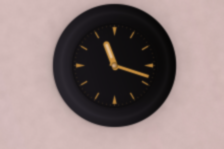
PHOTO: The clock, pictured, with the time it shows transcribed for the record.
11:18
